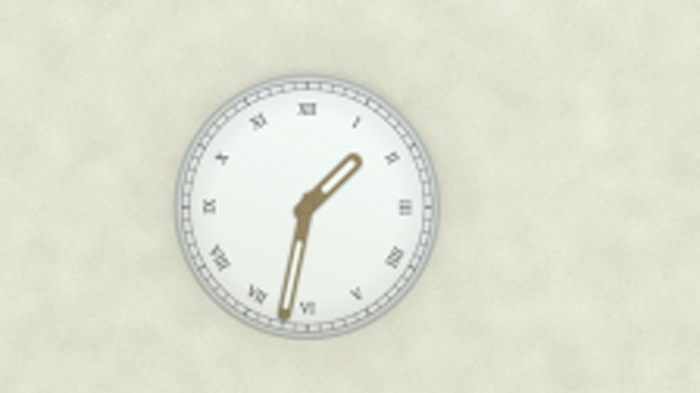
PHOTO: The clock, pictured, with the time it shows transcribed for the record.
1:32
